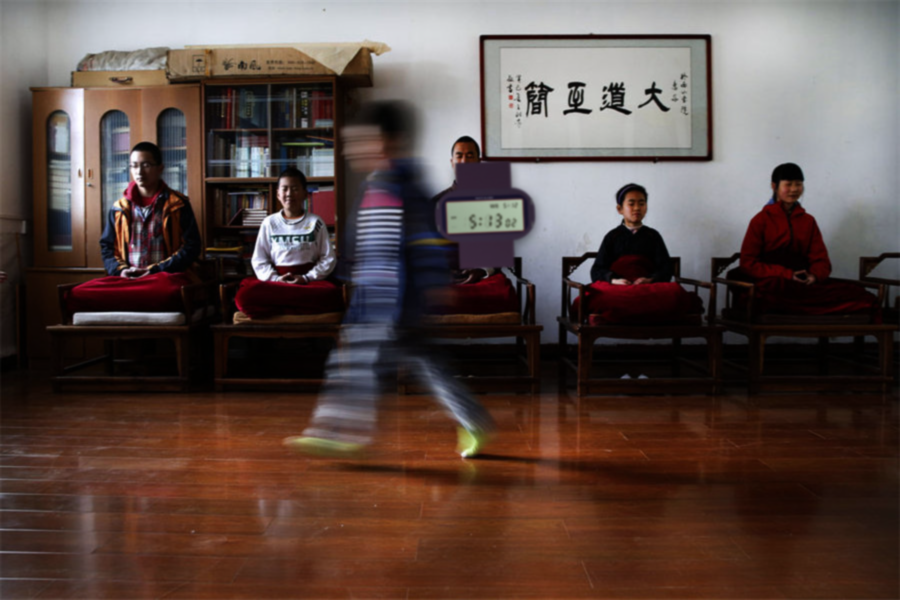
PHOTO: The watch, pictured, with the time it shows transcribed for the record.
5:13
